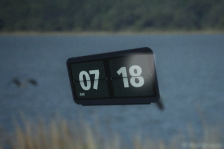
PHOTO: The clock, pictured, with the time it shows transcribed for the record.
7:18
